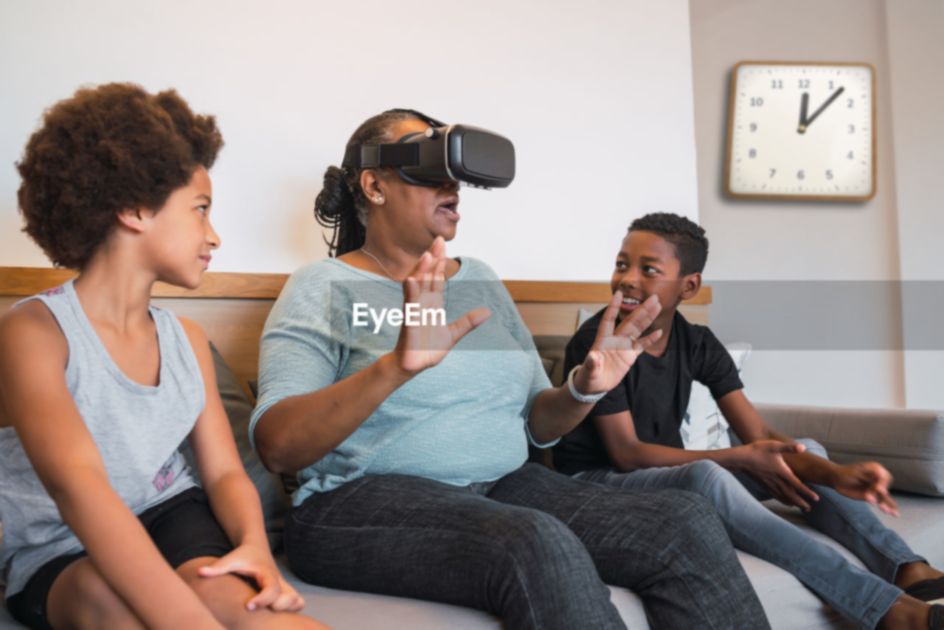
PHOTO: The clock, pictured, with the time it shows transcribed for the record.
12:07
